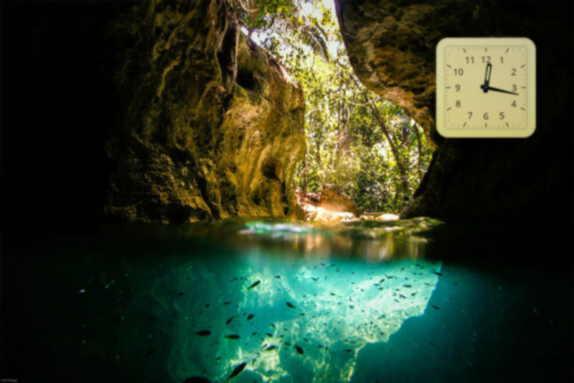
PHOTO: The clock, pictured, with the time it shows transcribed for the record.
12:17
